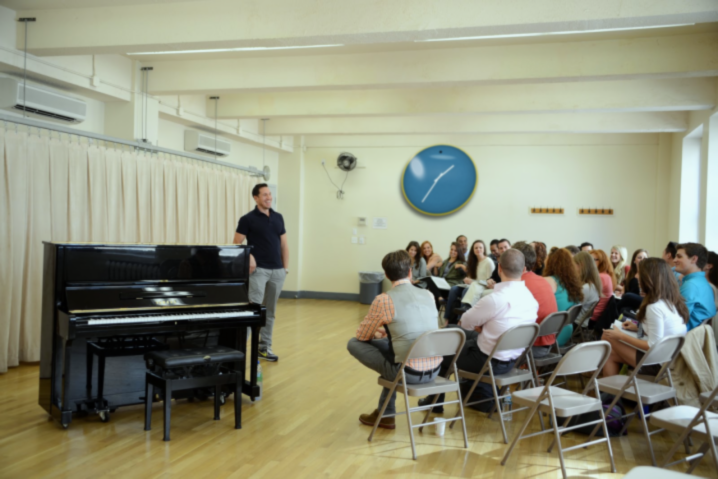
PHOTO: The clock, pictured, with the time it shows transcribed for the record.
1:35
